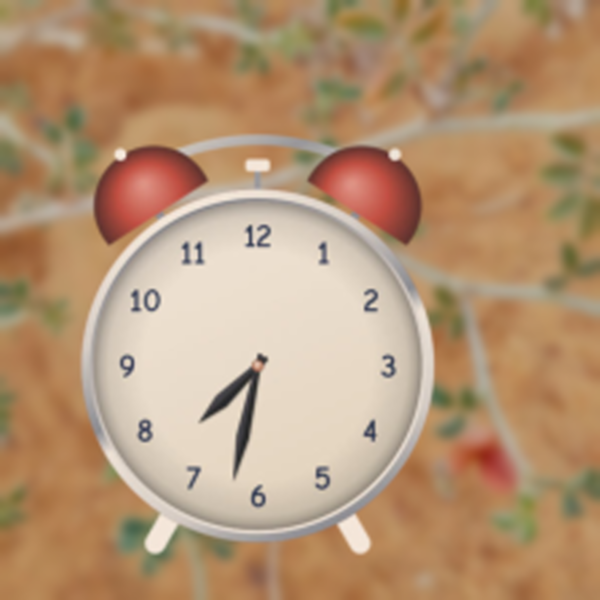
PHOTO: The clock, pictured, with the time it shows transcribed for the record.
7:32
